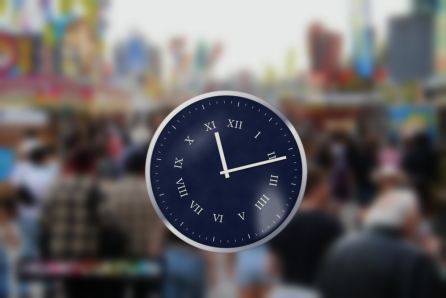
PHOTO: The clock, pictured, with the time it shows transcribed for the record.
11:11
